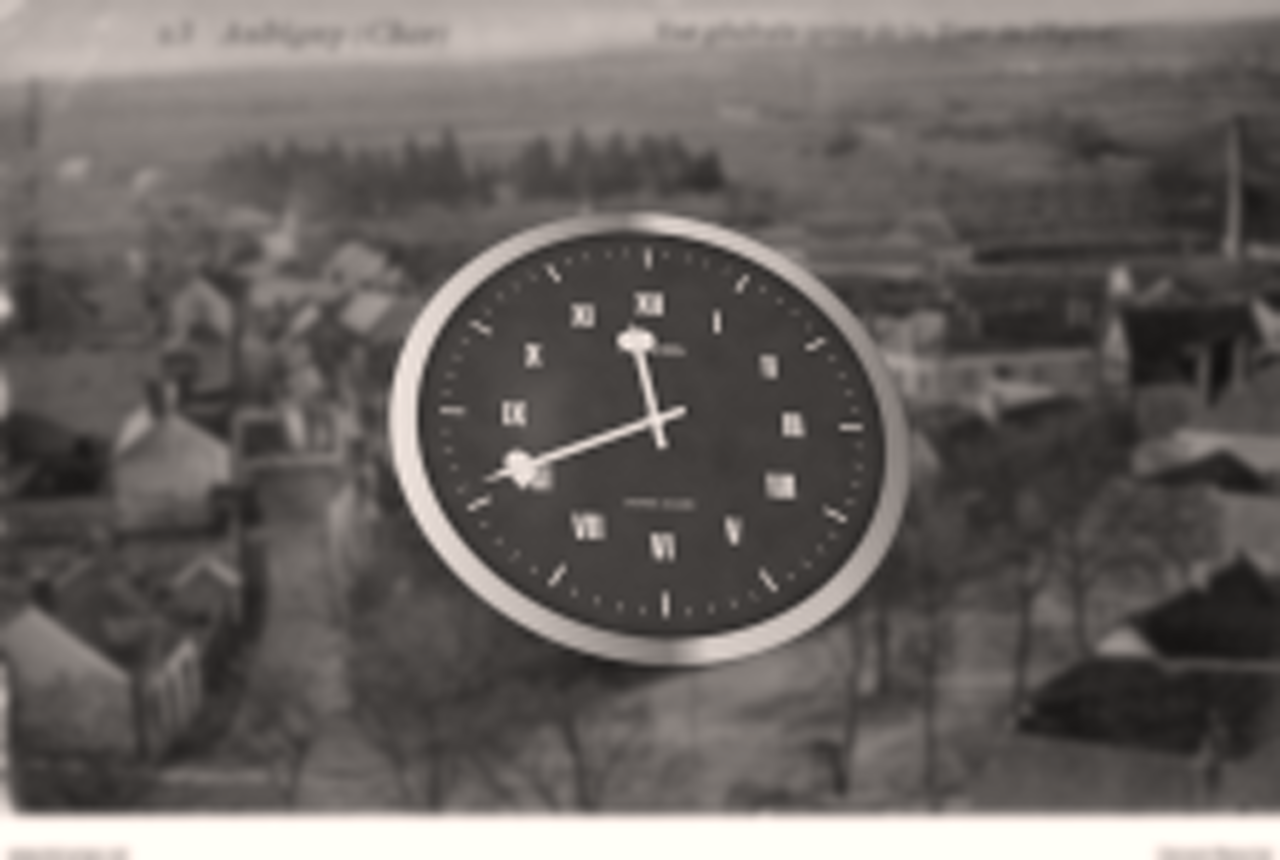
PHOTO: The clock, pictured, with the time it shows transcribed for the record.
11:41
